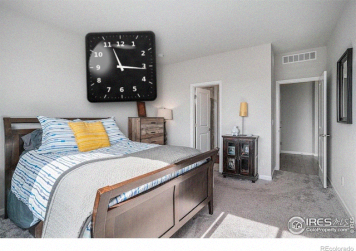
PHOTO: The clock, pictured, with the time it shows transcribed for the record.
11:16
